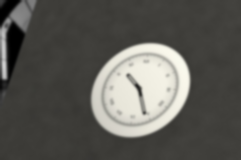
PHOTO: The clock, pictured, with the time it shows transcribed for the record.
10:26
